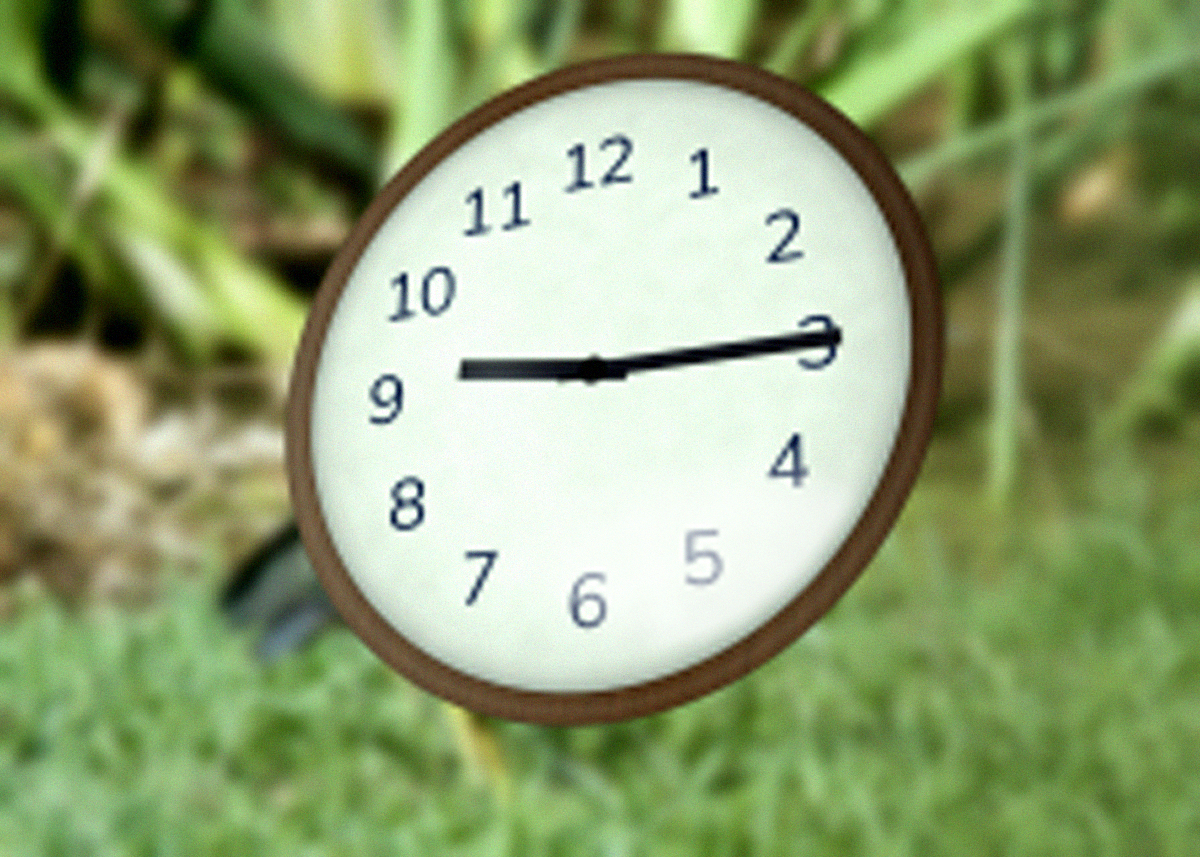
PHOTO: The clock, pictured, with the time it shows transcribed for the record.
9:15
